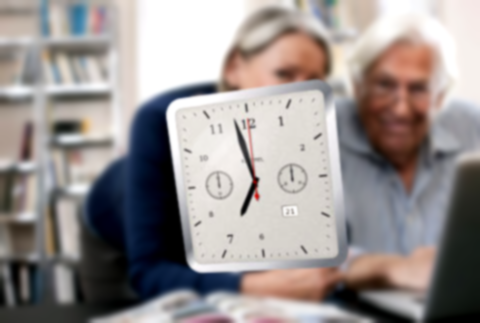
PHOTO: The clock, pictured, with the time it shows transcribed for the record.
6:58
